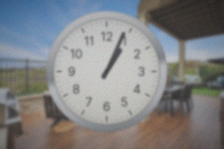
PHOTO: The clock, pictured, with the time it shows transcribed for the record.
1:04
